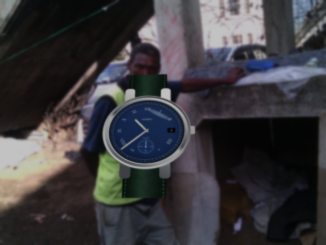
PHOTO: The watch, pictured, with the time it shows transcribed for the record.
10:38
